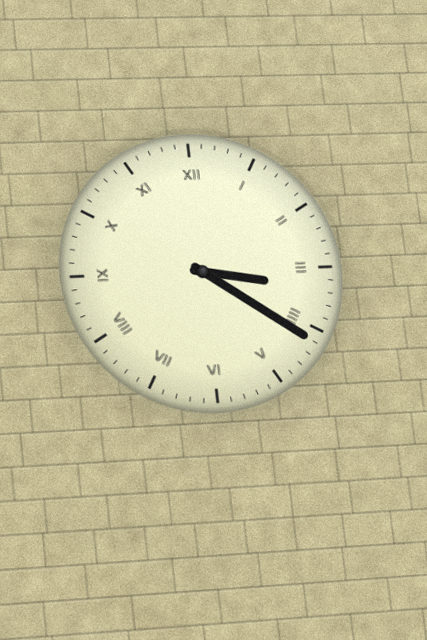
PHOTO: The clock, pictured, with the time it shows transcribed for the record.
3:21
